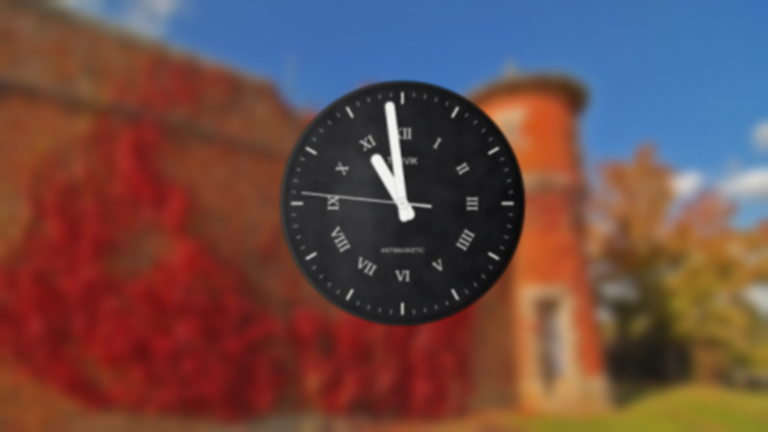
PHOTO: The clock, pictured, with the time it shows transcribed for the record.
10:58:46
